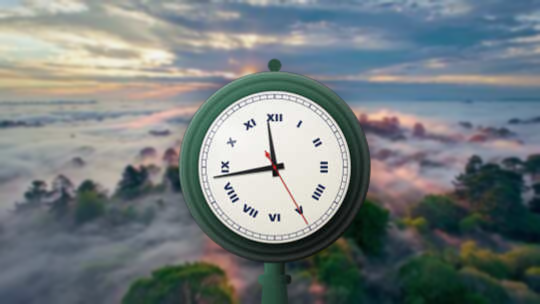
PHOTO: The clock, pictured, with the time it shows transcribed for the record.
11:43:25
